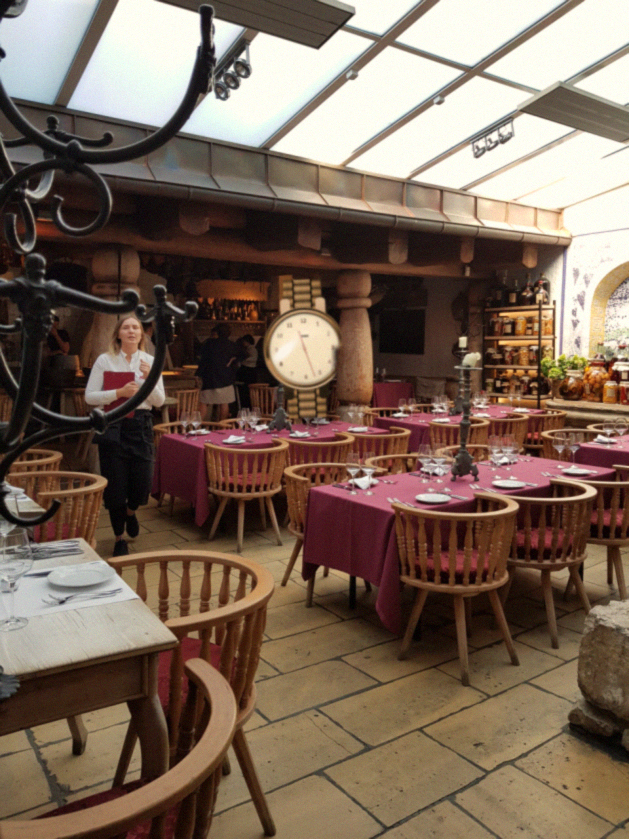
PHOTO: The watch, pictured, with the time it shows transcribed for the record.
11:27
